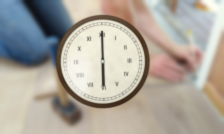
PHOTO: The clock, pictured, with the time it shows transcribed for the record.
6:00
